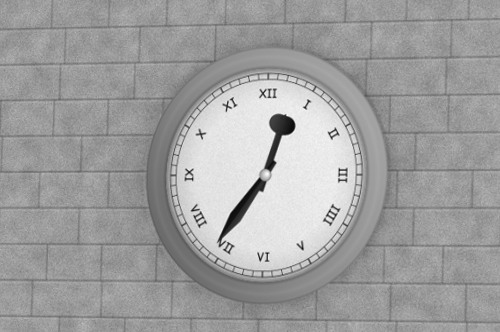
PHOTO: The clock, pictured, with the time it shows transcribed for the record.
12:36
